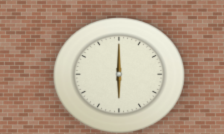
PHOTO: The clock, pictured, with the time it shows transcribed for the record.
6:00
